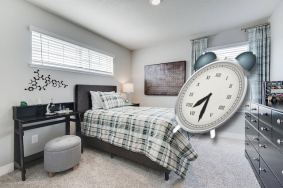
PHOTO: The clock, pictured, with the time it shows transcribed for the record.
7:30
